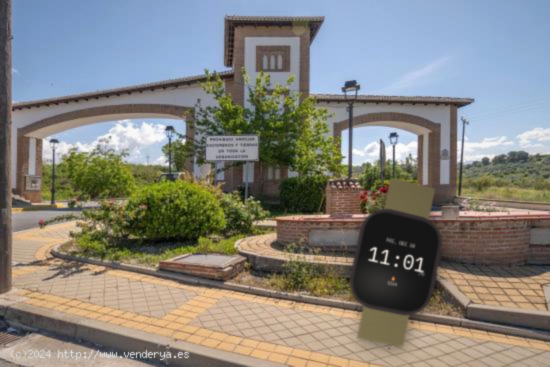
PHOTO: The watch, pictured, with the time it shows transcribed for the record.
11:01
